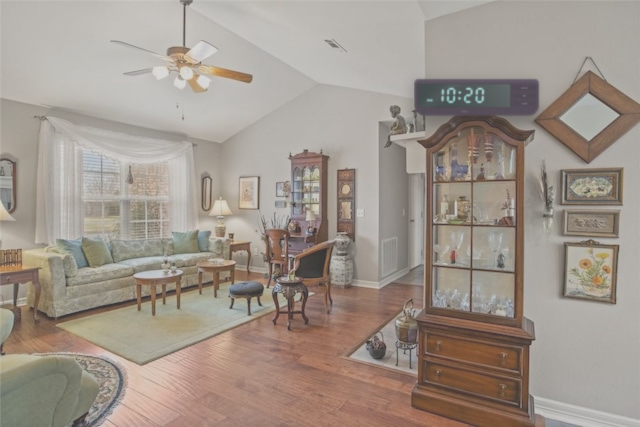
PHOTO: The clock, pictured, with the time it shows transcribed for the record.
10:20
